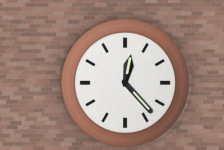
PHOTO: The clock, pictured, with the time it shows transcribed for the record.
12:23
